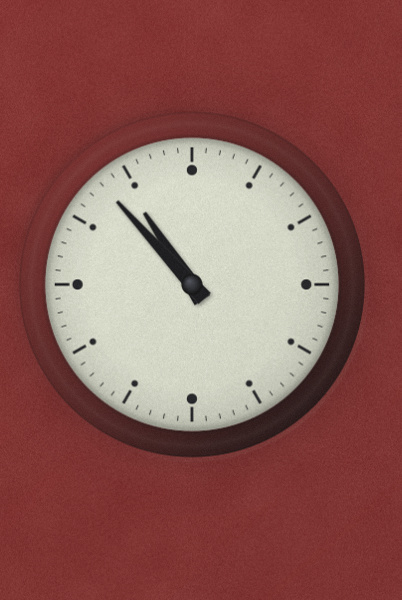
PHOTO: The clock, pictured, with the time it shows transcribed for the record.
10:53
